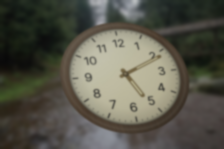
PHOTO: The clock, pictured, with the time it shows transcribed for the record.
5:11
